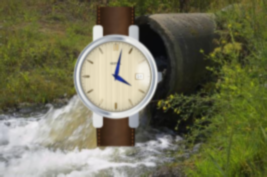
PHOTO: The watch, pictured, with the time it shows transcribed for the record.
4:02
